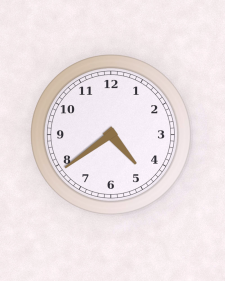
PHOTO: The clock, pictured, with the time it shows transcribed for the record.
4:39
